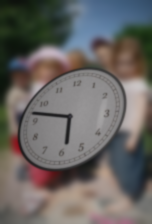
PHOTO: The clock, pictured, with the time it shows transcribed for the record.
5:47
